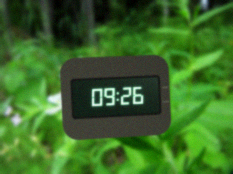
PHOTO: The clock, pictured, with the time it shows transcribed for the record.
9:26
